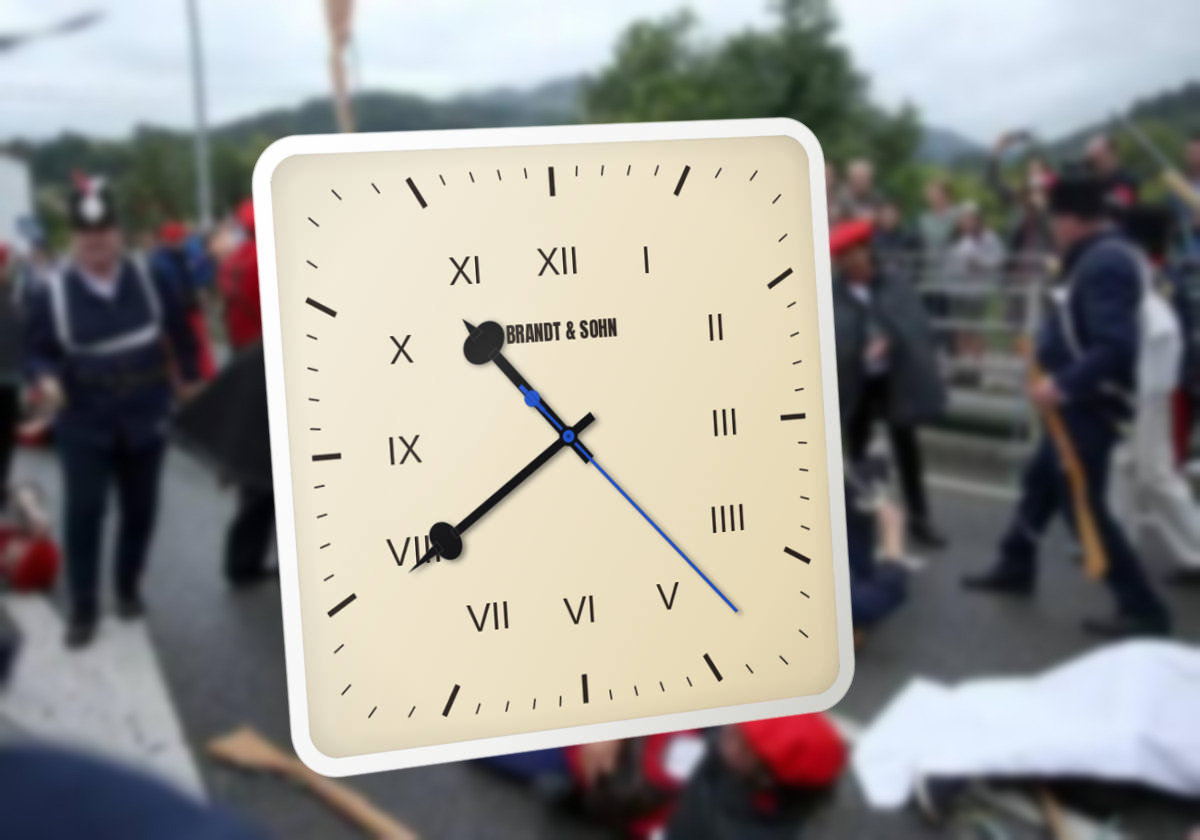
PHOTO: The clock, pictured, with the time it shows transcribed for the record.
10:39:23
